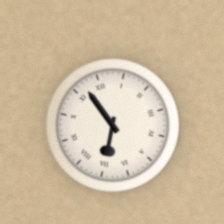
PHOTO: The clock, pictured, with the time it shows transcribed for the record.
6:57
